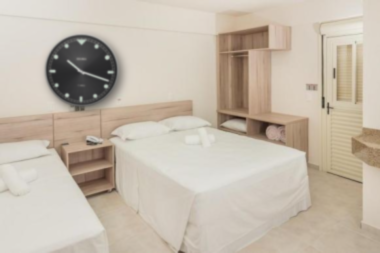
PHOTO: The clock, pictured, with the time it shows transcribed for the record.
10:18
